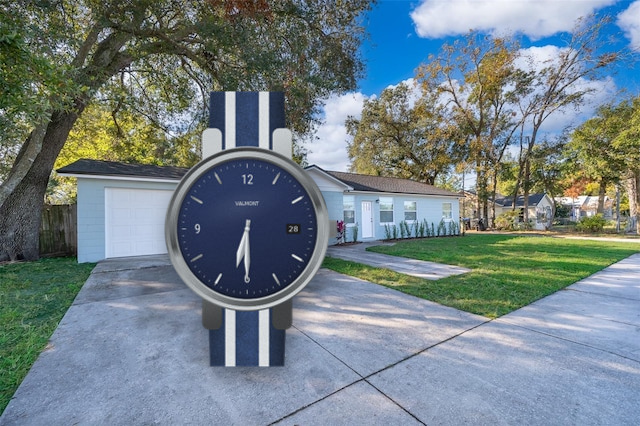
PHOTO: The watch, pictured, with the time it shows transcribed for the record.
6:30
